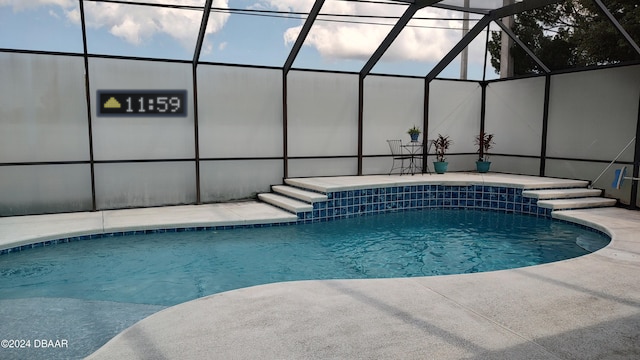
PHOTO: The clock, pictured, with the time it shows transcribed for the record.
11:59
